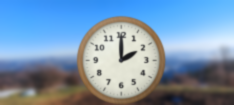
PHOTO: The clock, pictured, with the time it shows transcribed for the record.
2:00
